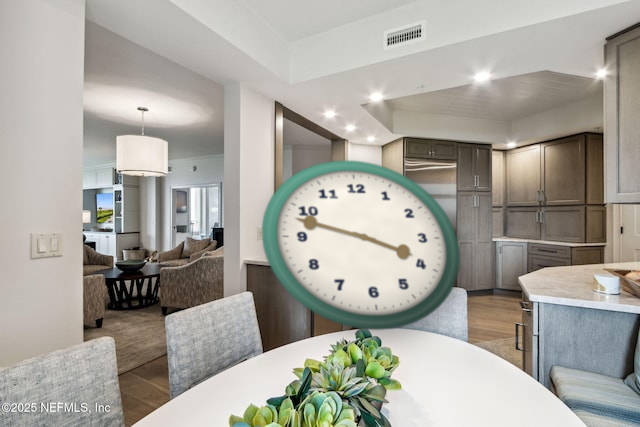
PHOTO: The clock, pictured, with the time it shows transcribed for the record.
3:48
